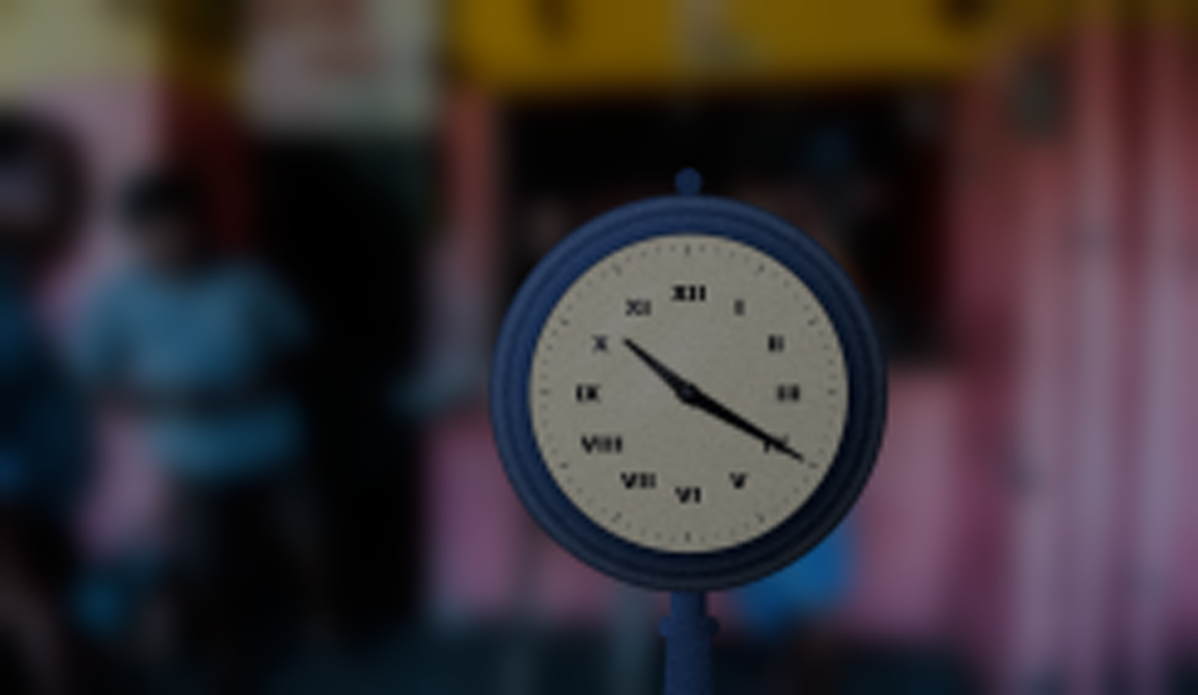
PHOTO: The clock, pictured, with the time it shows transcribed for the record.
10:20
